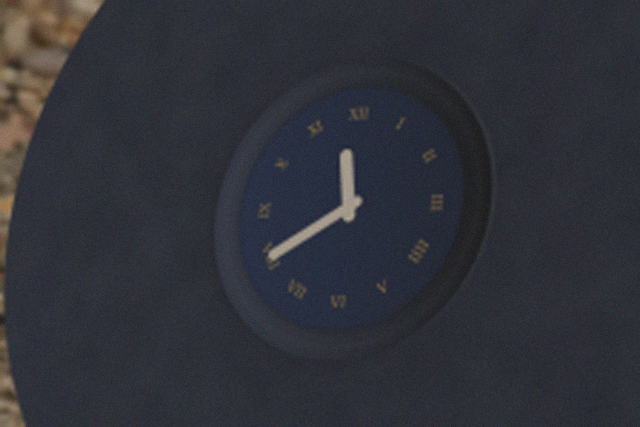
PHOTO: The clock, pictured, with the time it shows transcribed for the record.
11:40
